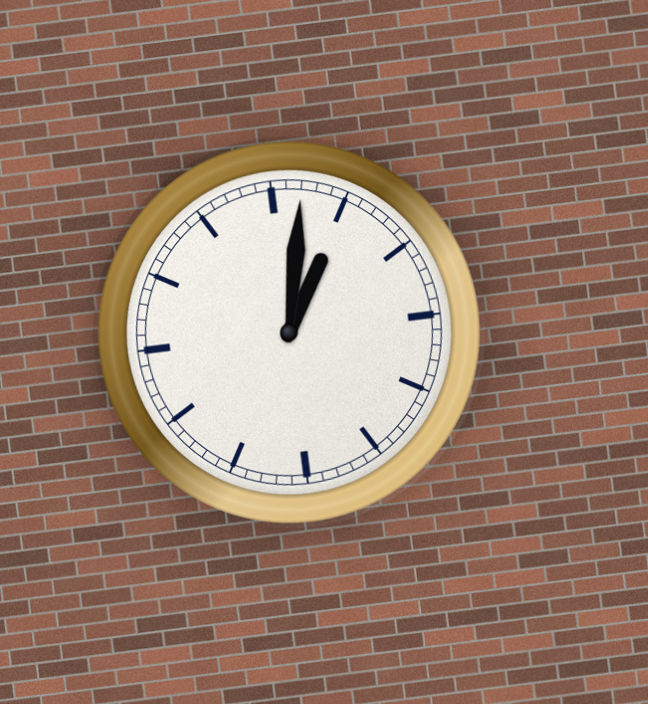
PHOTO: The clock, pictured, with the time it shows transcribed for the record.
1:02
